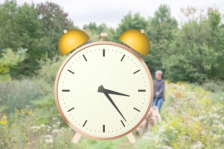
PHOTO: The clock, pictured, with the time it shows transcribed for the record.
3:24
